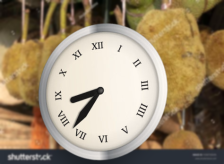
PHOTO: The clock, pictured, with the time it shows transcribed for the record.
8:37
